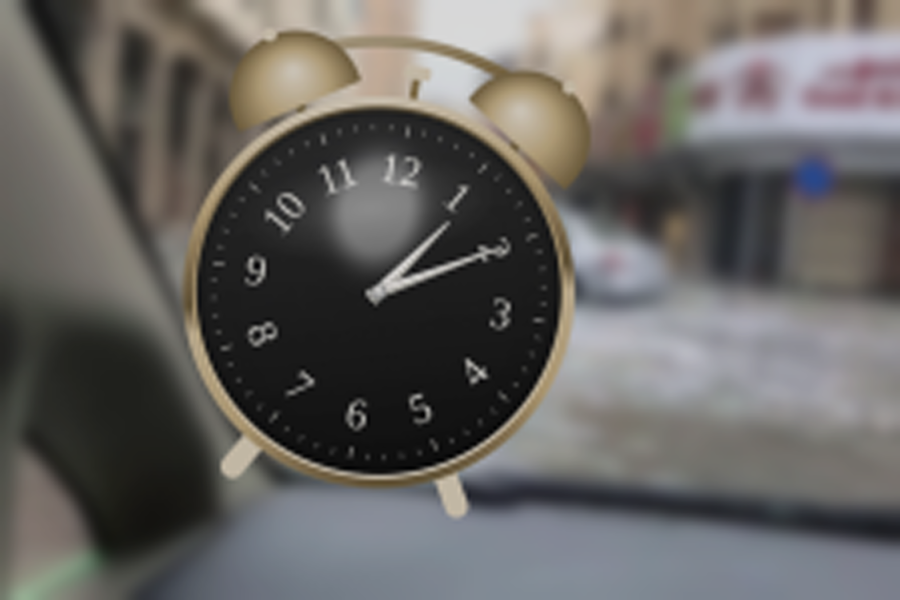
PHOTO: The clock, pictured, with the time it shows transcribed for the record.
1:10
